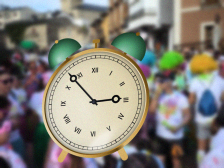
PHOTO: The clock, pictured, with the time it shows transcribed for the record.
2:53
